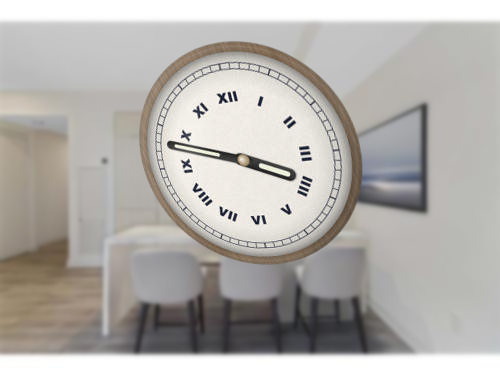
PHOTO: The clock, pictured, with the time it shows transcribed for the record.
3:48
